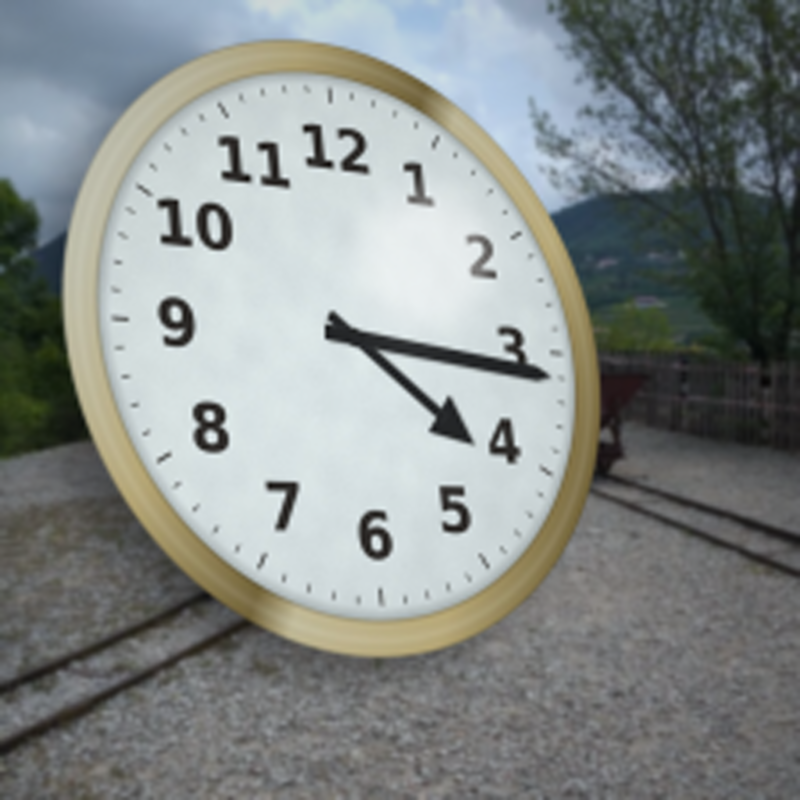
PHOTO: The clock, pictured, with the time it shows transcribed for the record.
4:16
